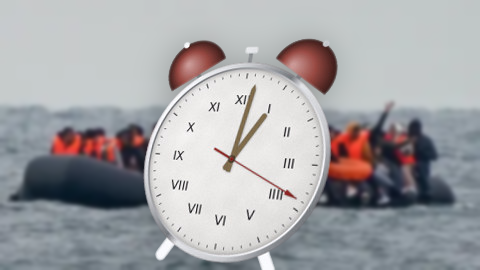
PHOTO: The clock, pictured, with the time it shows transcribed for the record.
1:01:19
